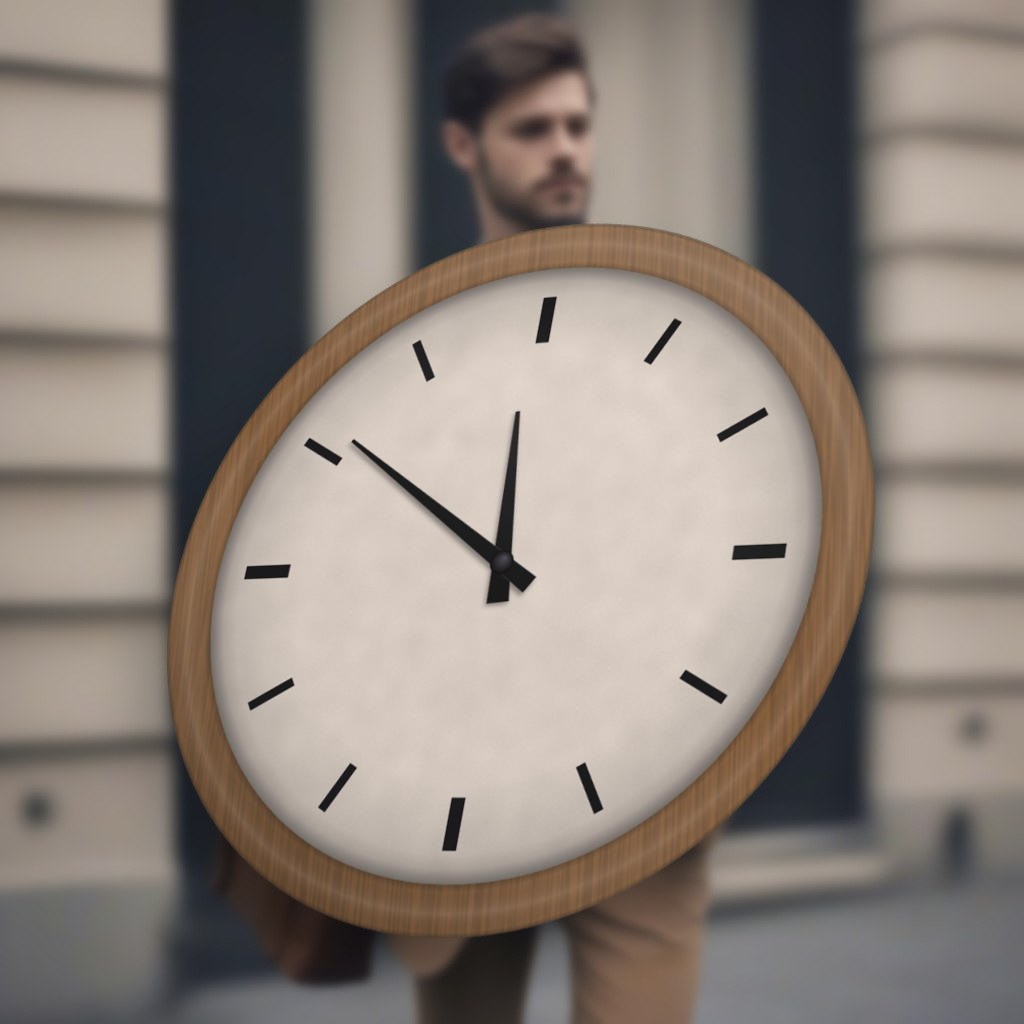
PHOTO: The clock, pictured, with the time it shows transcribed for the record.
11:51
